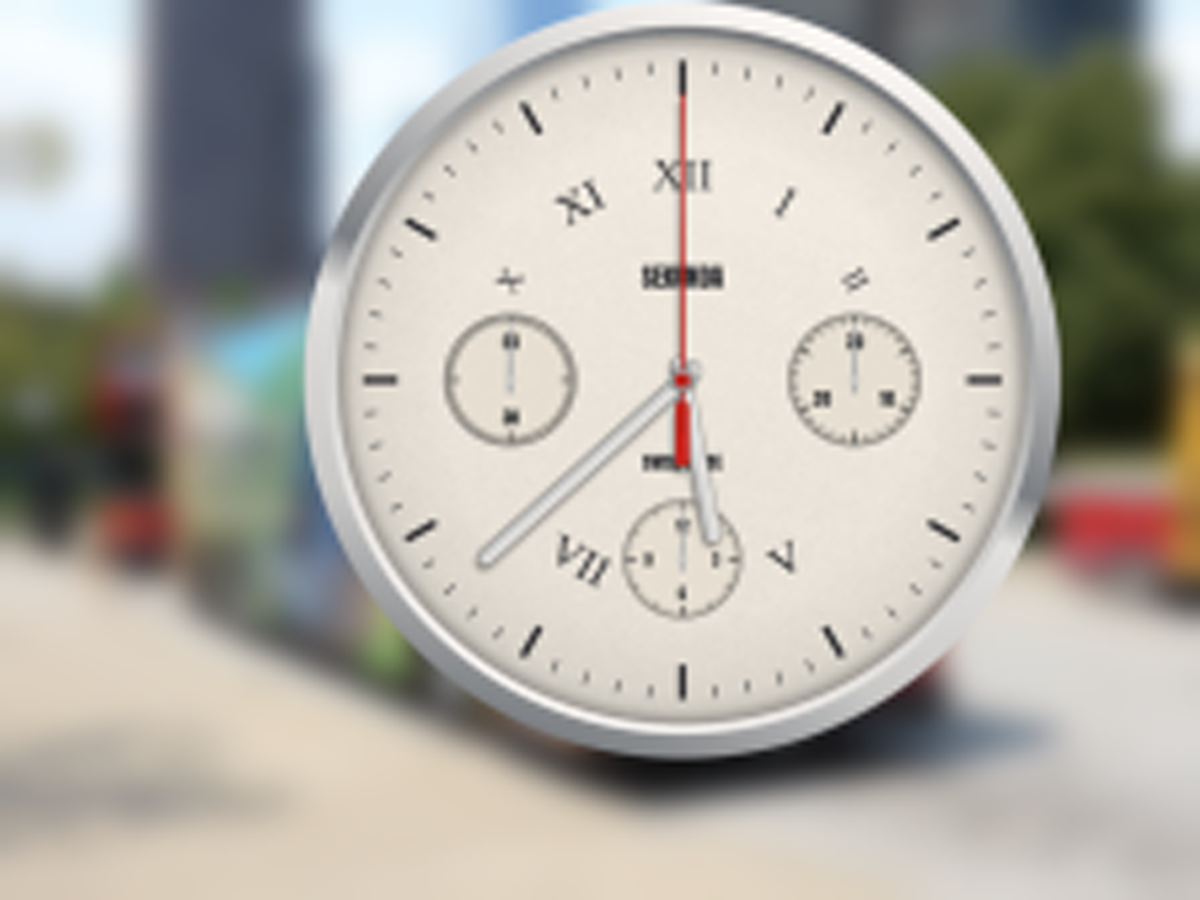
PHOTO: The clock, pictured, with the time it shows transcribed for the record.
5:38
